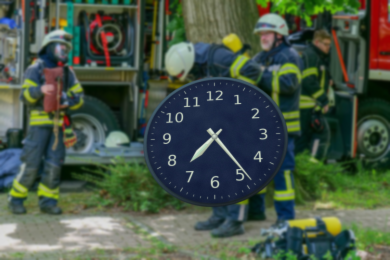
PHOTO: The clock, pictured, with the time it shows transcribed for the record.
7:24
